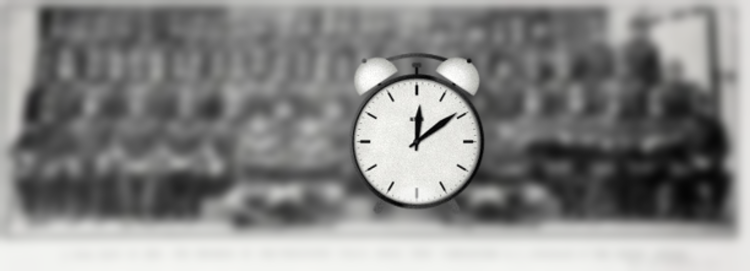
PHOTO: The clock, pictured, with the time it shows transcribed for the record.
12:09
